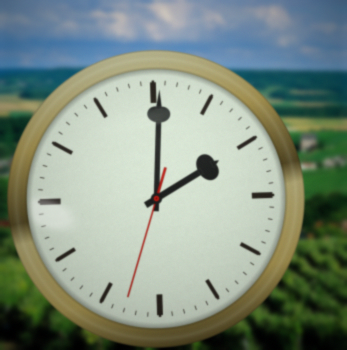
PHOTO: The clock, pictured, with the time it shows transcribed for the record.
2:00:33
